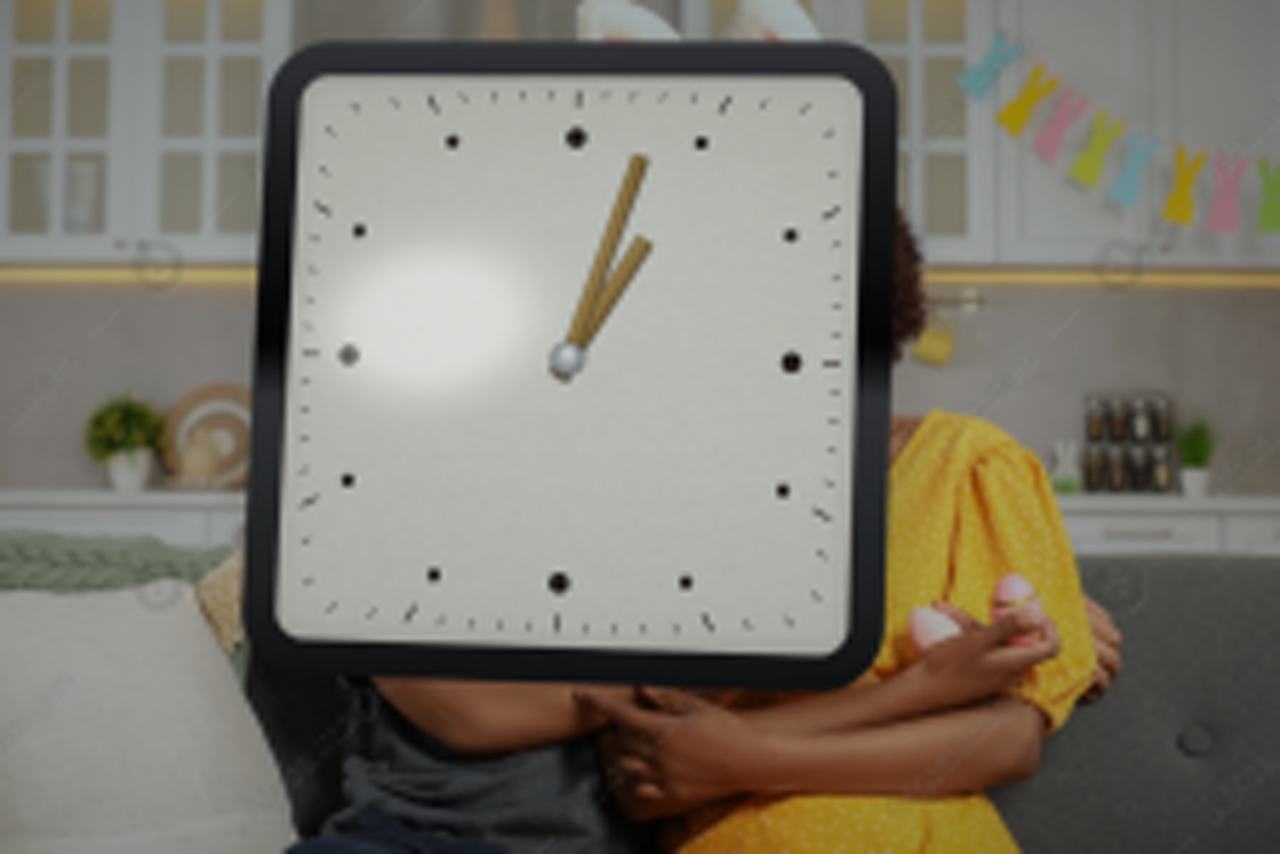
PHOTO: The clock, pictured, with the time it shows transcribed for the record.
1:03
